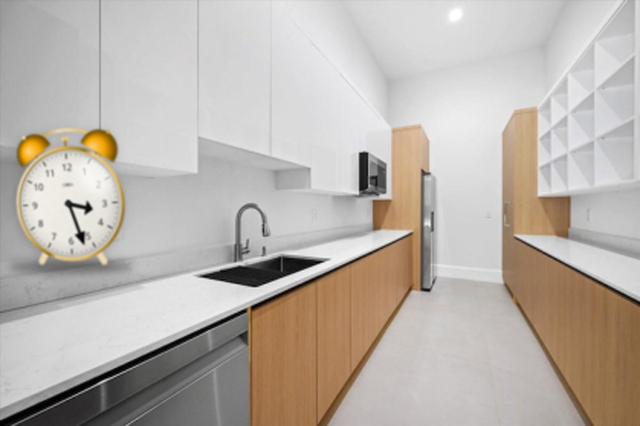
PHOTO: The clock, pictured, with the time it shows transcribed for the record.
3:27
